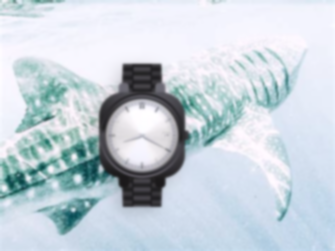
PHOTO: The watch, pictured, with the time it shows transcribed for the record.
8:20
